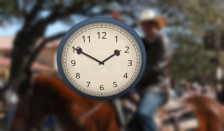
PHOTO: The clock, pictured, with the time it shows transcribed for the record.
1:50
